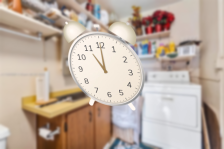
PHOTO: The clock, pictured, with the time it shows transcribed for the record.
11:00
